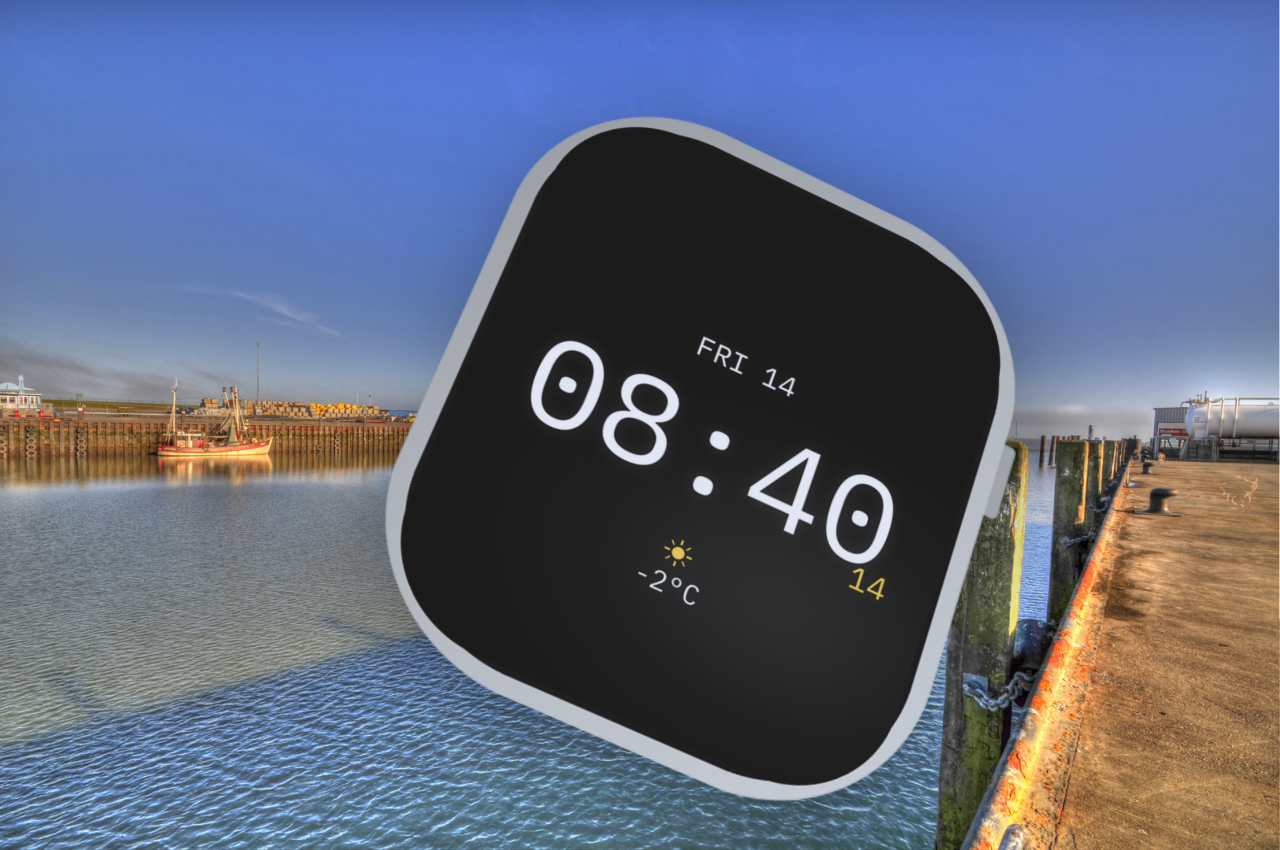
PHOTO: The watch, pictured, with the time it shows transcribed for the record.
8:40:14
